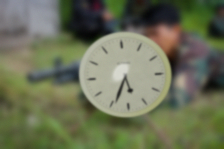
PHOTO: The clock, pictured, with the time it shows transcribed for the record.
5:34
